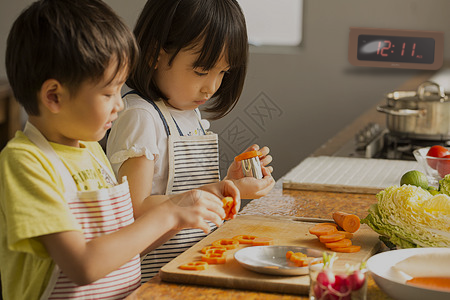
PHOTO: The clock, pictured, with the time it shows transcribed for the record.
12:11
